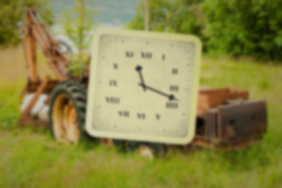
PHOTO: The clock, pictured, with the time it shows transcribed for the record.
11:18
